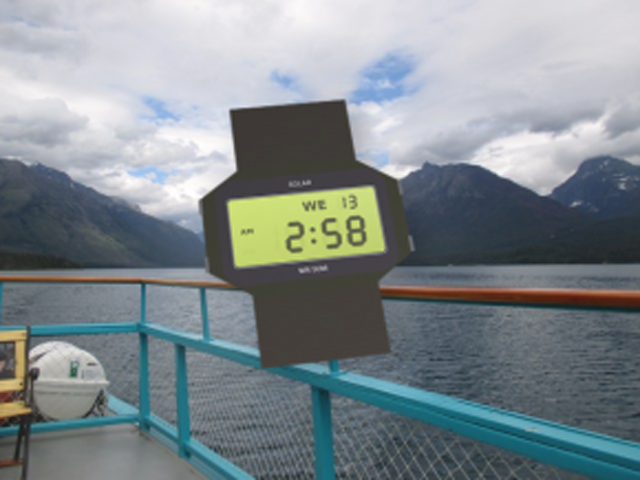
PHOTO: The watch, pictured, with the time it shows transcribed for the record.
2:58
